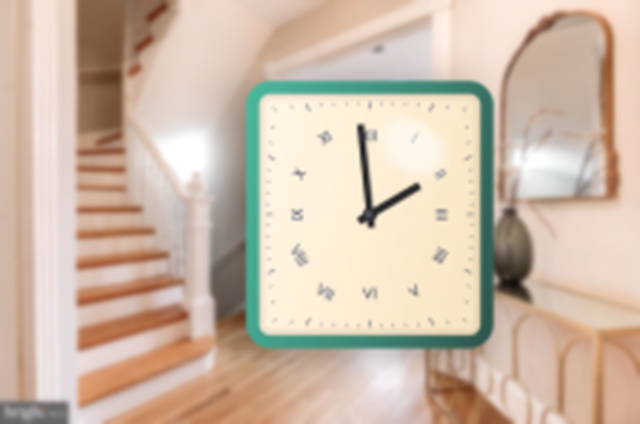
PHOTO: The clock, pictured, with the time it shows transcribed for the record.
1:59
